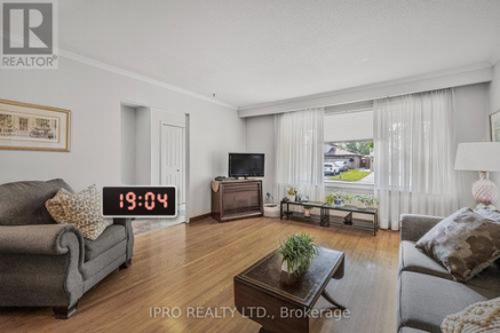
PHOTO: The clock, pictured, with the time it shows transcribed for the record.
19:04
